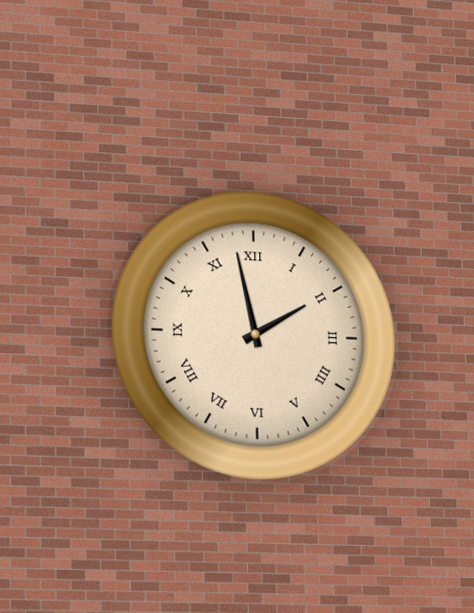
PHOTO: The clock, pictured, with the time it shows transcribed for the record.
1:58
